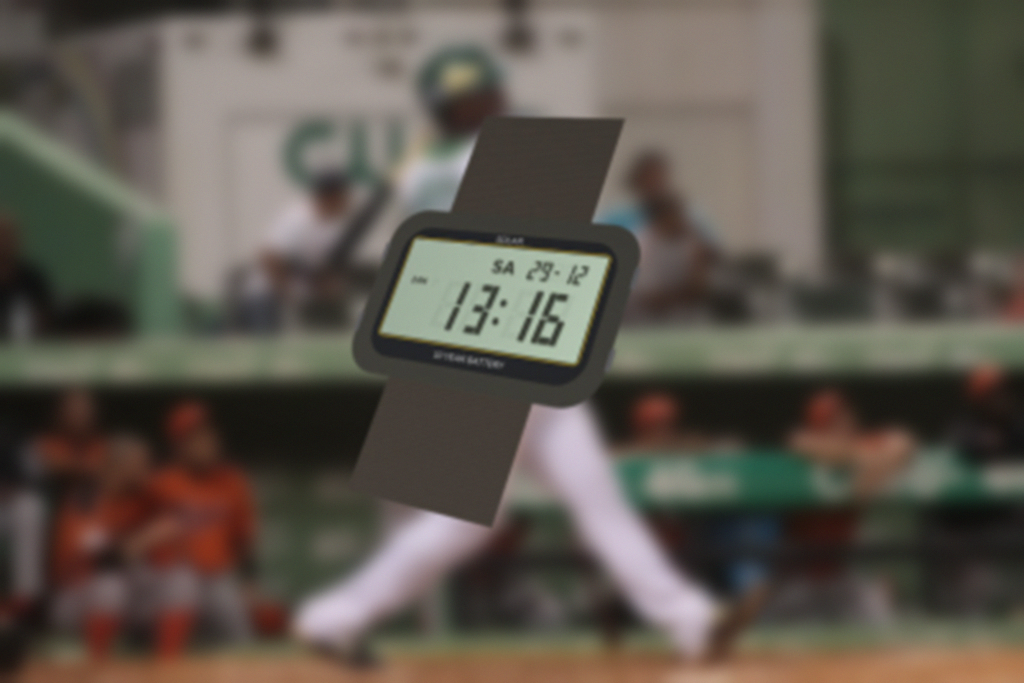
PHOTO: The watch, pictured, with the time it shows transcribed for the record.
13:16
